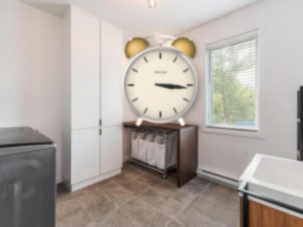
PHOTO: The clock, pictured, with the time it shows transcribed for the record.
3:16
